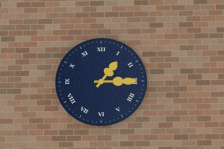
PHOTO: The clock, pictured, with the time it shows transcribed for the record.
1:15
